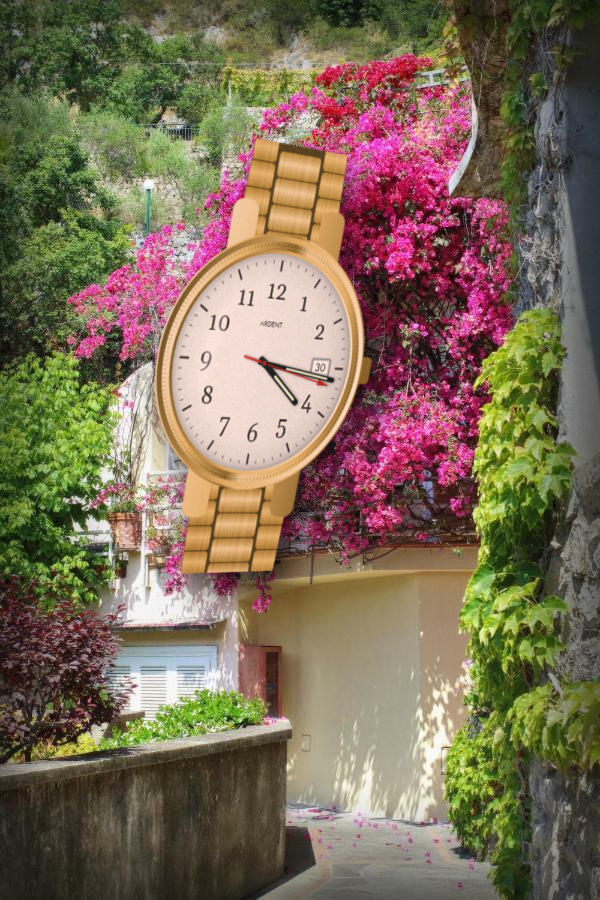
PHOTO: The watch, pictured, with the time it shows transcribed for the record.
4:16:17
